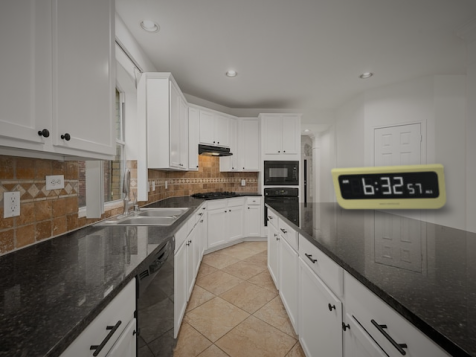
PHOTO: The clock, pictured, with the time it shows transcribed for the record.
6:32:57
